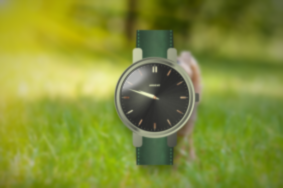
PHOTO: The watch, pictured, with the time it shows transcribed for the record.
9:48
